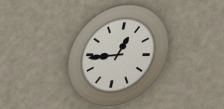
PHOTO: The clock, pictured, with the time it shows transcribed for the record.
12:44
